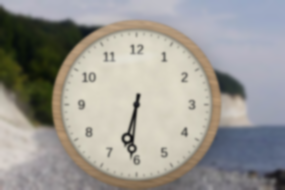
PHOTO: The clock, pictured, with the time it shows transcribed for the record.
6:31
